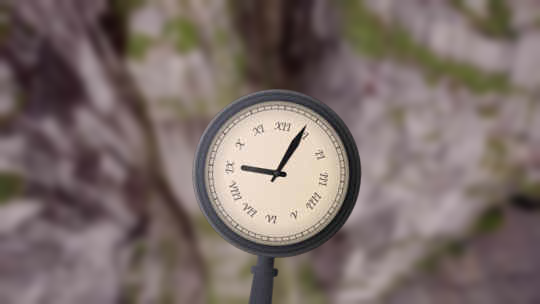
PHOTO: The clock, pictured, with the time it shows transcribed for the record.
9:04
